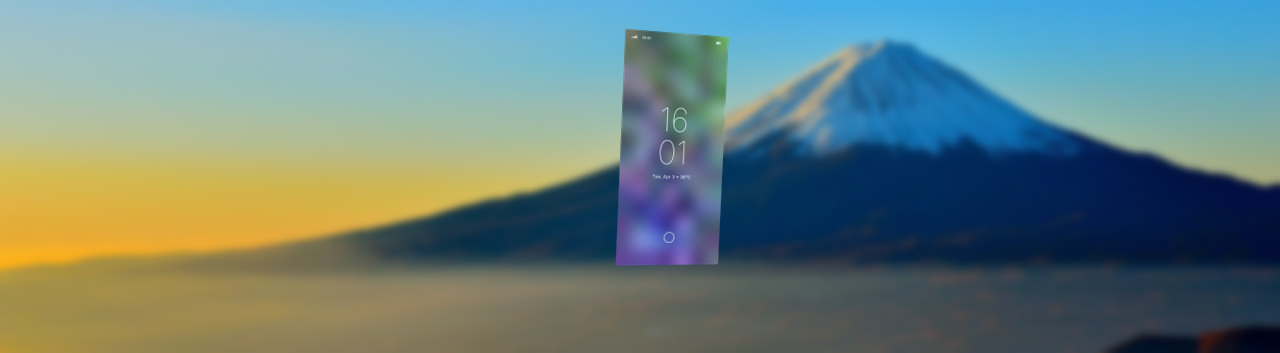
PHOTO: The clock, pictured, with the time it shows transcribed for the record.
16:01
